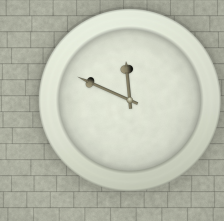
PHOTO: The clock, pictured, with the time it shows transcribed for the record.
11:49
